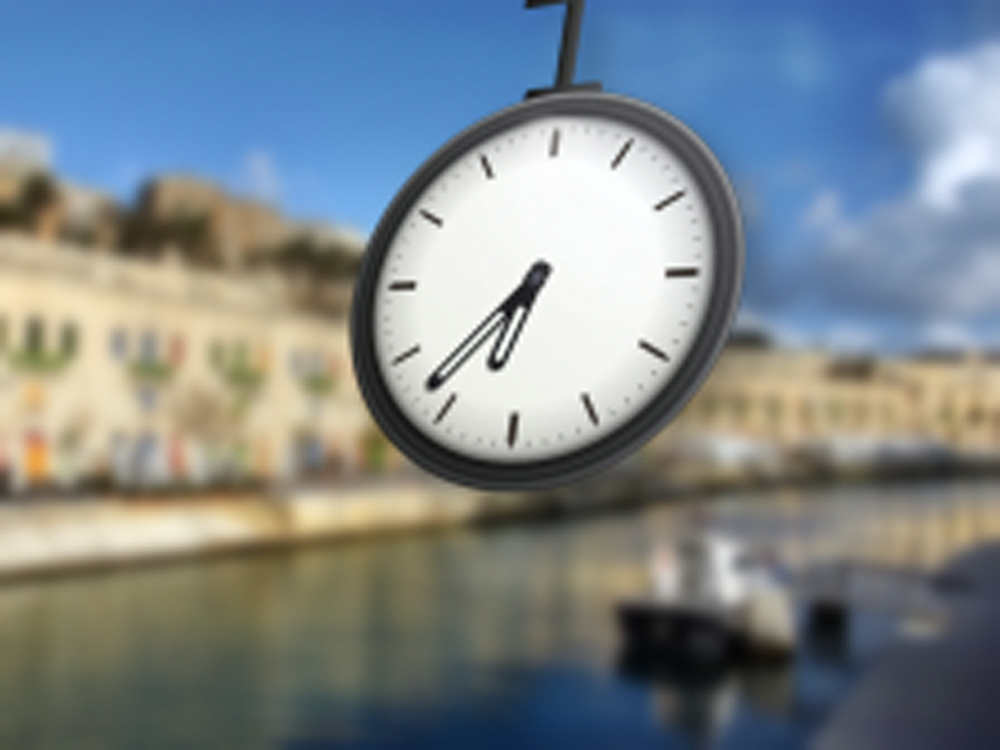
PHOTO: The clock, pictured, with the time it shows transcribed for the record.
6:37
